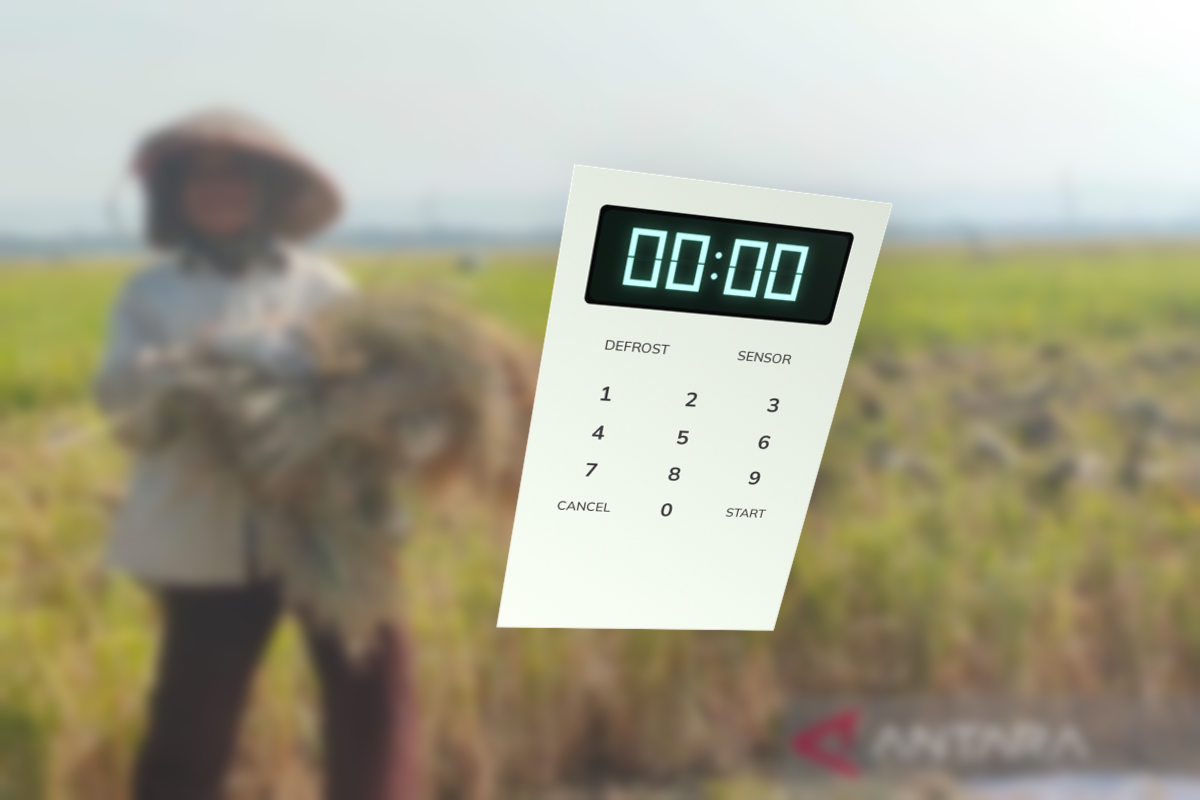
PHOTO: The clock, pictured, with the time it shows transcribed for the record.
0:00
